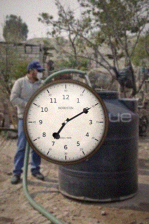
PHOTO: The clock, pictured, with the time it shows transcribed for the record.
7:10
